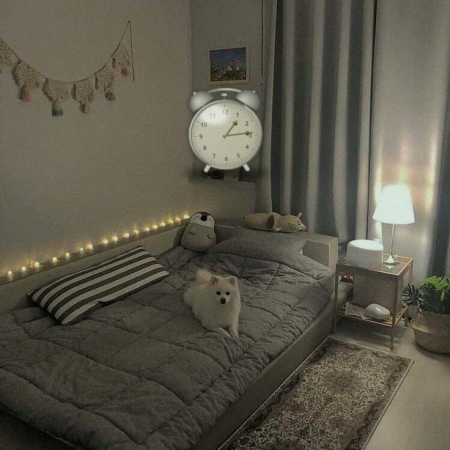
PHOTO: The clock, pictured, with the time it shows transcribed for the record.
1:14
